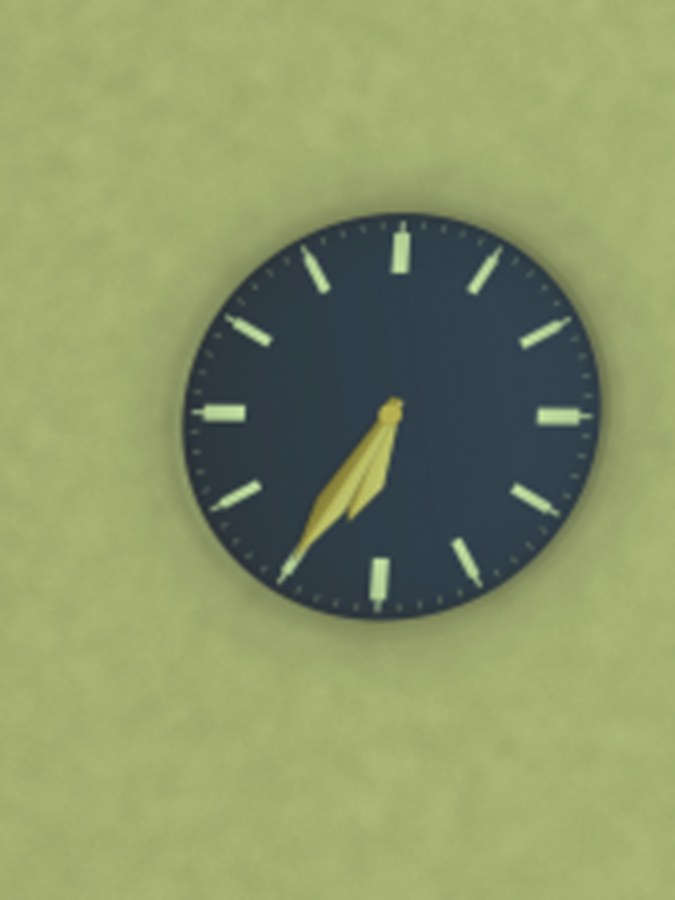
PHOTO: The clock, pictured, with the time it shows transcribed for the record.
6:35
